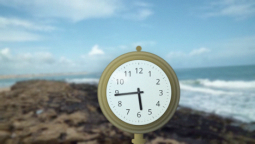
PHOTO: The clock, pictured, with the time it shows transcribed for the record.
5:44
